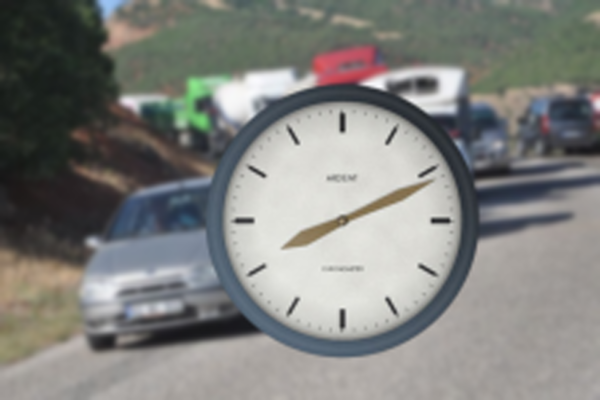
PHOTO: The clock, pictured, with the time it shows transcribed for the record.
8:11
